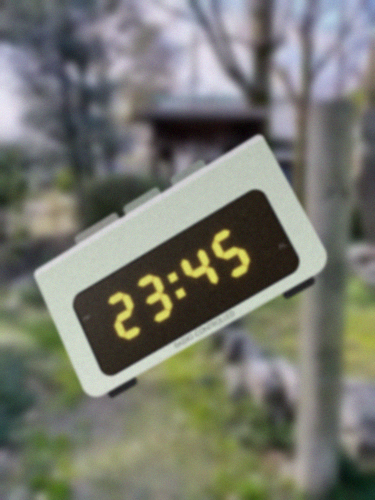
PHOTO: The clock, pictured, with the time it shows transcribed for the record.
23:45
